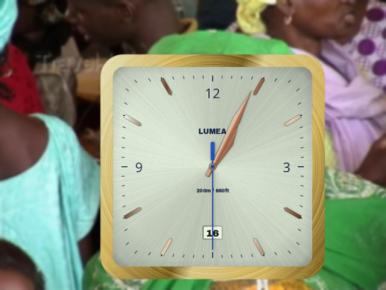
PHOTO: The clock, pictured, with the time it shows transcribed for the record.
1:04:30
